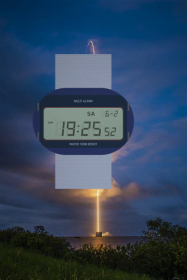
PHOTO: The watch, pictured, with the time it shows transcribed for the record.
19:25:52
